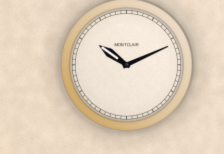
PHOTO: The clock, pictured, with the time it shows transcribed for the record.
10:11
